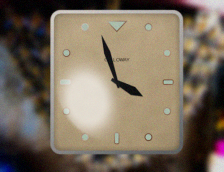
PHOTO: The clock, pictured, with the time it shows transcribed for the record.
3:57
